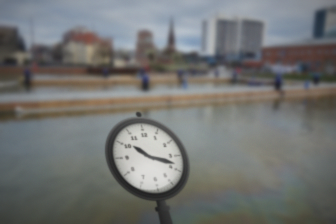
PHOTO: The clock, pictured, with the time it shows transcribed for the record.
10:18
